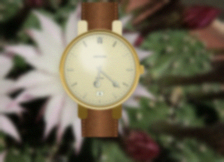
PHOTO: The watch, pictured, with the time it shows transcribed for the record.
6:22
